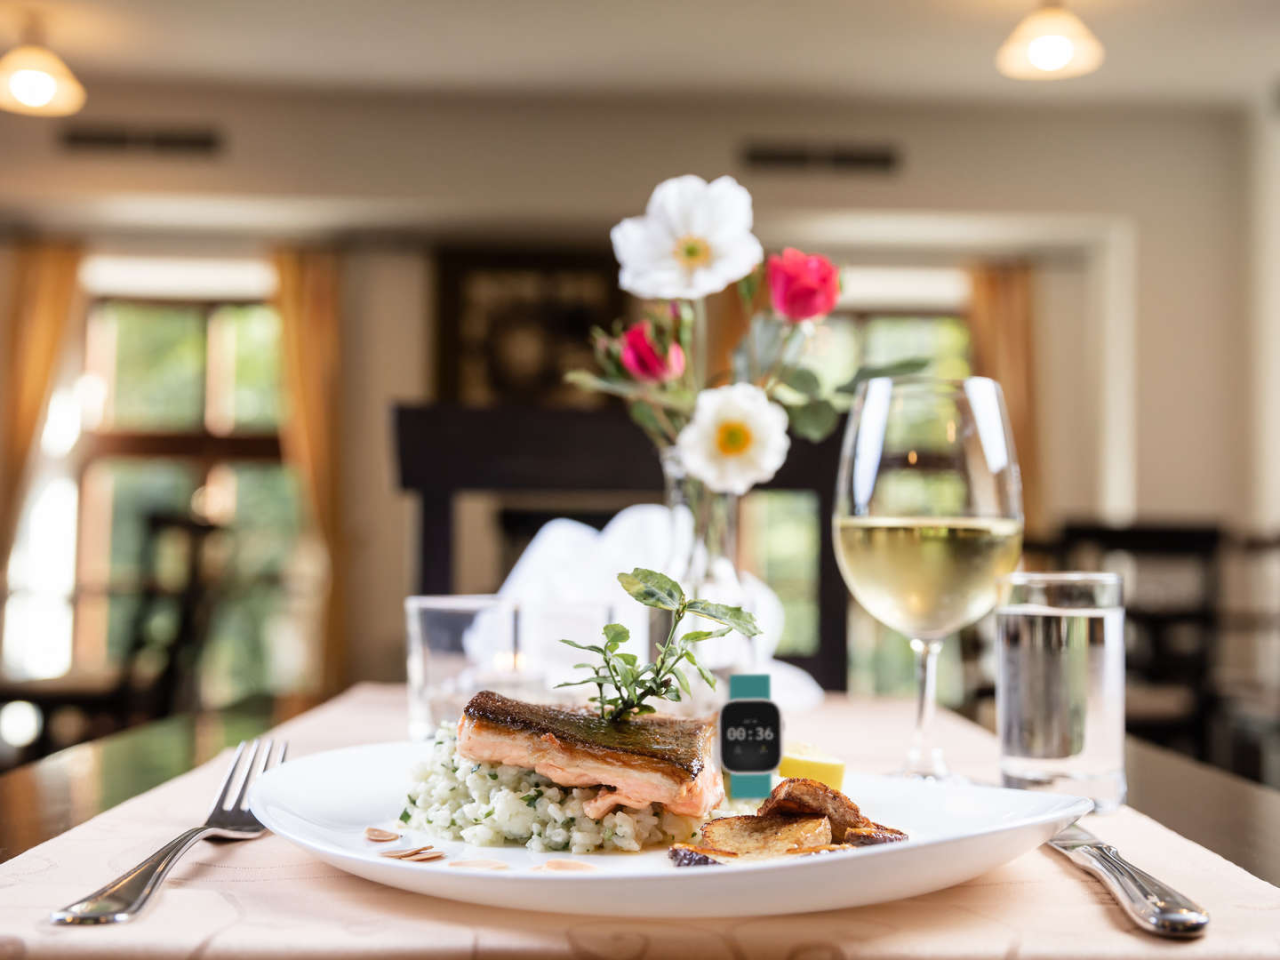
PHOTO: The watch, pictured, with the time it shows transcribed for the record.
0:36
